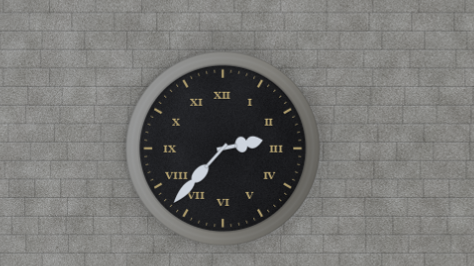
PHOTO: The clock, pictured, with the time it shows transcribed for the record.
2:37
